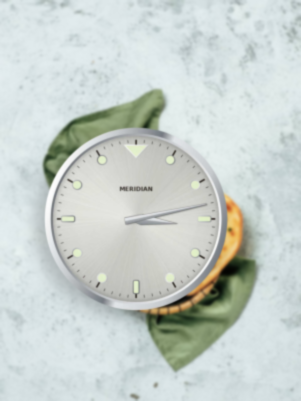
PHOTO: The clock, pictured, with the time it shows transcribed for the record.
3:13
